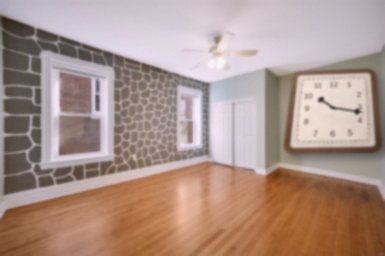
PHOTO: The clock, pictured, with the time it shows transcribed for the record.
10:17
